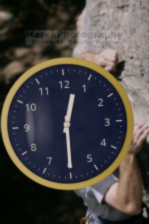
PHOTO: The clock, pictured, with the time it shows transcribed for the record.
12:30
